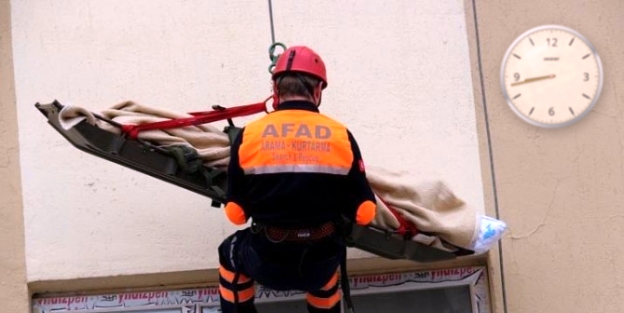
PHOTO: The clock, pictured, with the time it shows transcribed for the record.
8:43
